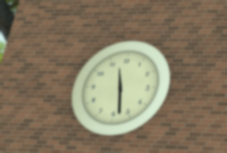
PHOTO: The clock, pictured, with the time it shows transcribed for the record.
11:28
